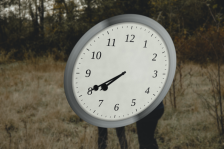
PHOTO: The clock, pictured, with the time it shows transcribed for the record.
7:40
